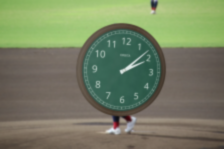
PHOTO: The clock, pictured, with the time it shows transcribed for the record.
2:08
